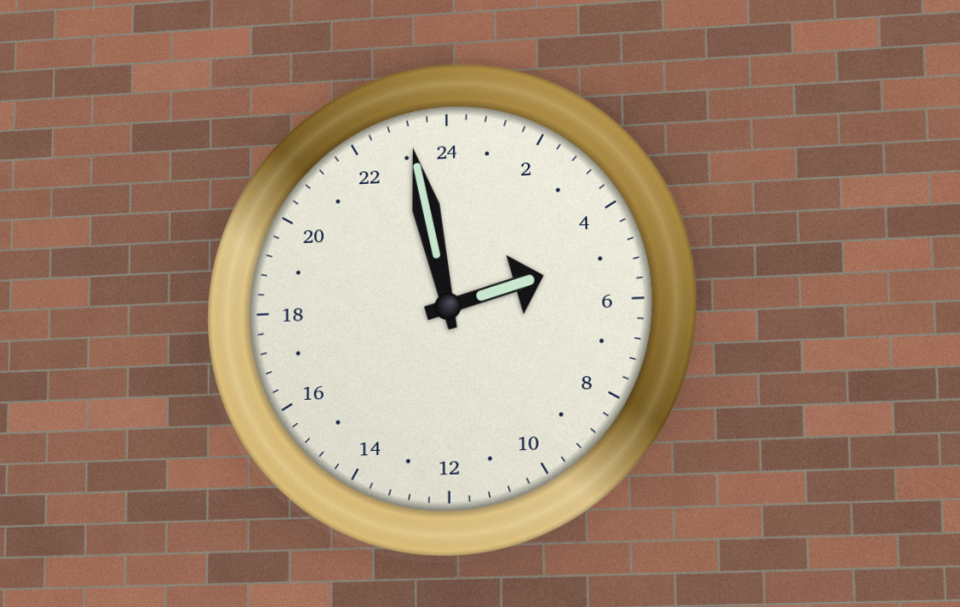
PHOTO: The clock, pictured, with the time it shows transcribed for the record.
4:58
